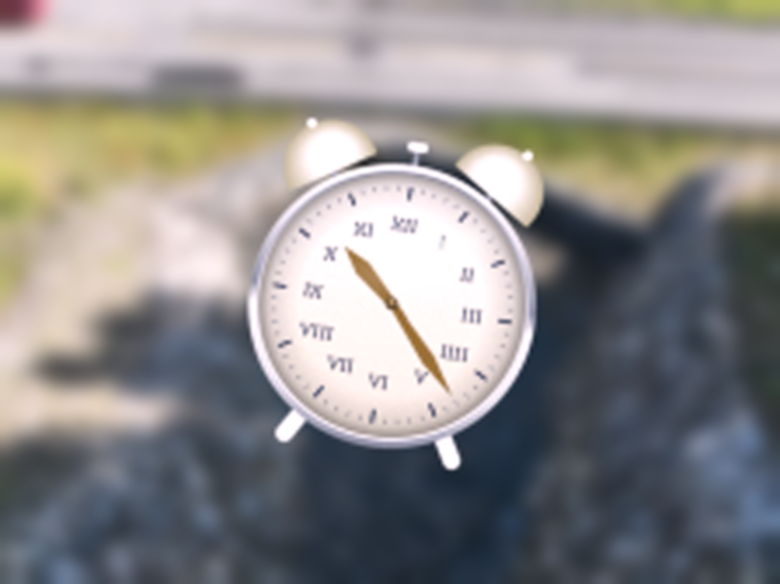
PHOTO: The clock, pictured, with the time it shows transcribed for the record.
10:23
